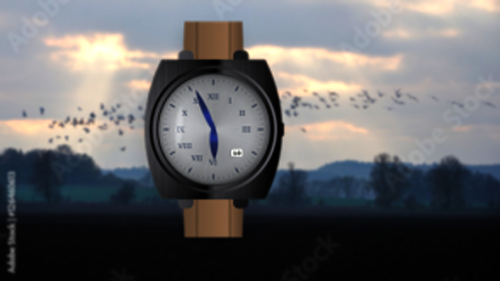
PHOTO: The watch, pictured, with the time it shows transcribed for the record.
5:56
